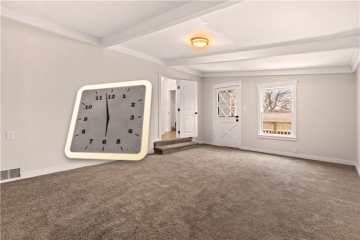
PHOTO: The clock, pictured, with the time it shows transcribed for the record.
5:58
